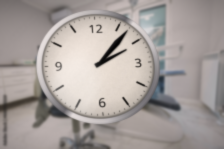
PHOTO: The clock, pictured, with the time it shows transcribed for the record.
2:07
